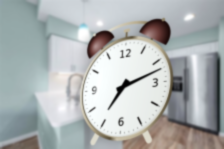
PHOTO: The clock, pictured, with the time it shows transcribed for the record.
7:12
